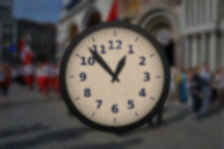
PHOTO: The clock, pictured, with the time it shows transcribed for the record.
12:53
